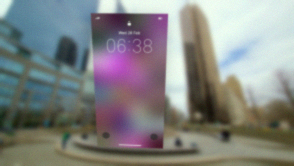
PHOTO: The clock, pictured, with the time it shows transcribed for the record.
6:38
